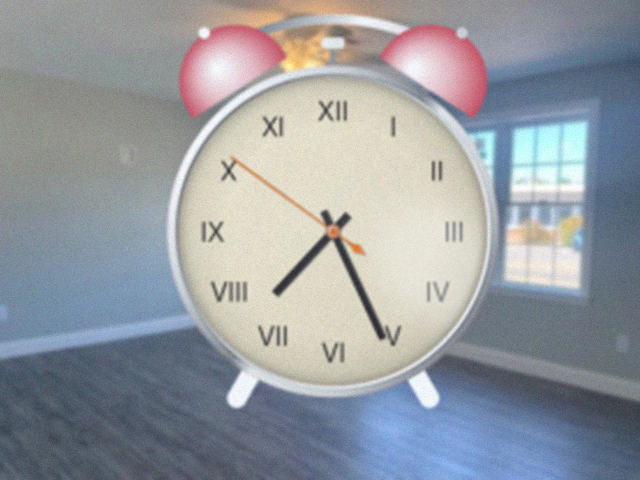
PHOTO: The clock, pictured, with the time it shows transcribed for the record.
7:25:51
